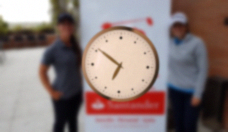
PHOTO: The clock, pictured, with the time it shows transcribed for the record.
6:51
